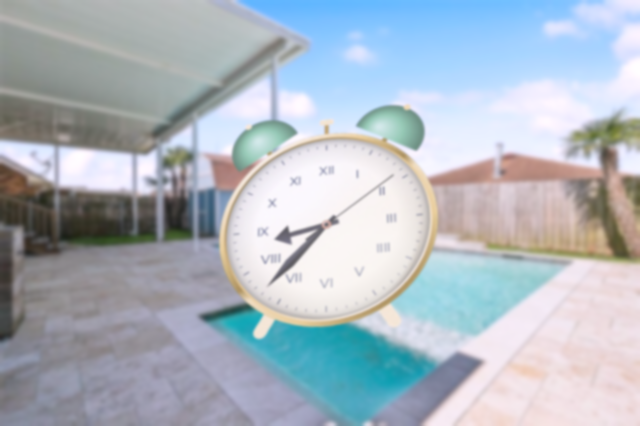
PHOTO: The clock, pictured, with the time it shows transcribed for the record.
8:37:09
